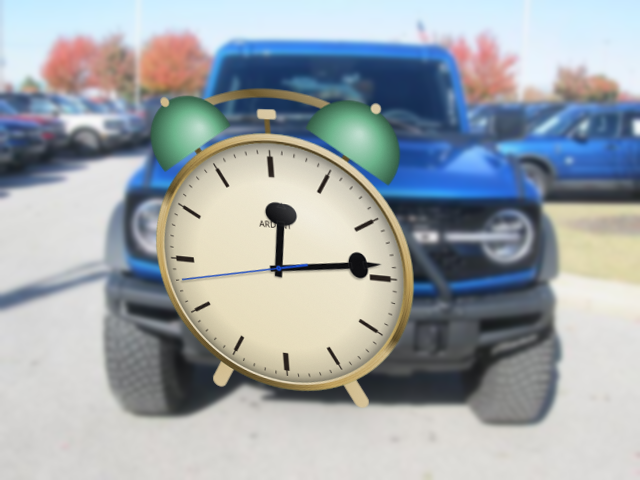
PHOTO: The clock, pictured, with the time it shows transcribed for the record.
12:13:43
